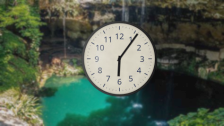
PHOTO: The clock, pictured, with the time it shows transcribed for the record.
6:06
